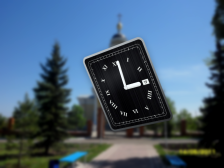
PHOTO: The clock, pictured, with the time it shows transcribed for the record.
3:01
